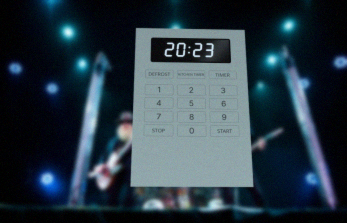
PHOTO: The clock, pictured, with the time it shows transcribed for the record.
20:23
